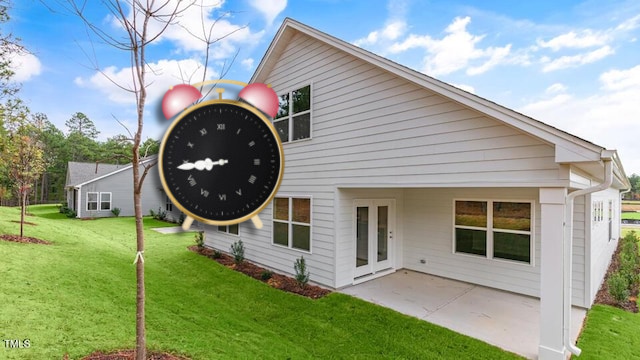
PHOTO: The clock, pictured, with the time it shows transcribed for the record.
8:44
